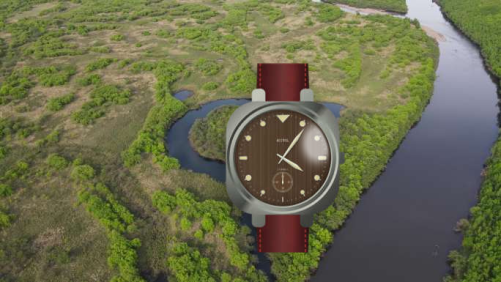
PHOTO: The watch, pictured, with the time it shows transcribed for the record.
4:06
